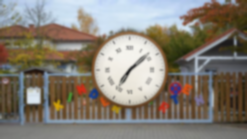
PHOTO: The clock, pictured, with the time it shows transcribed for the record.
7:08
